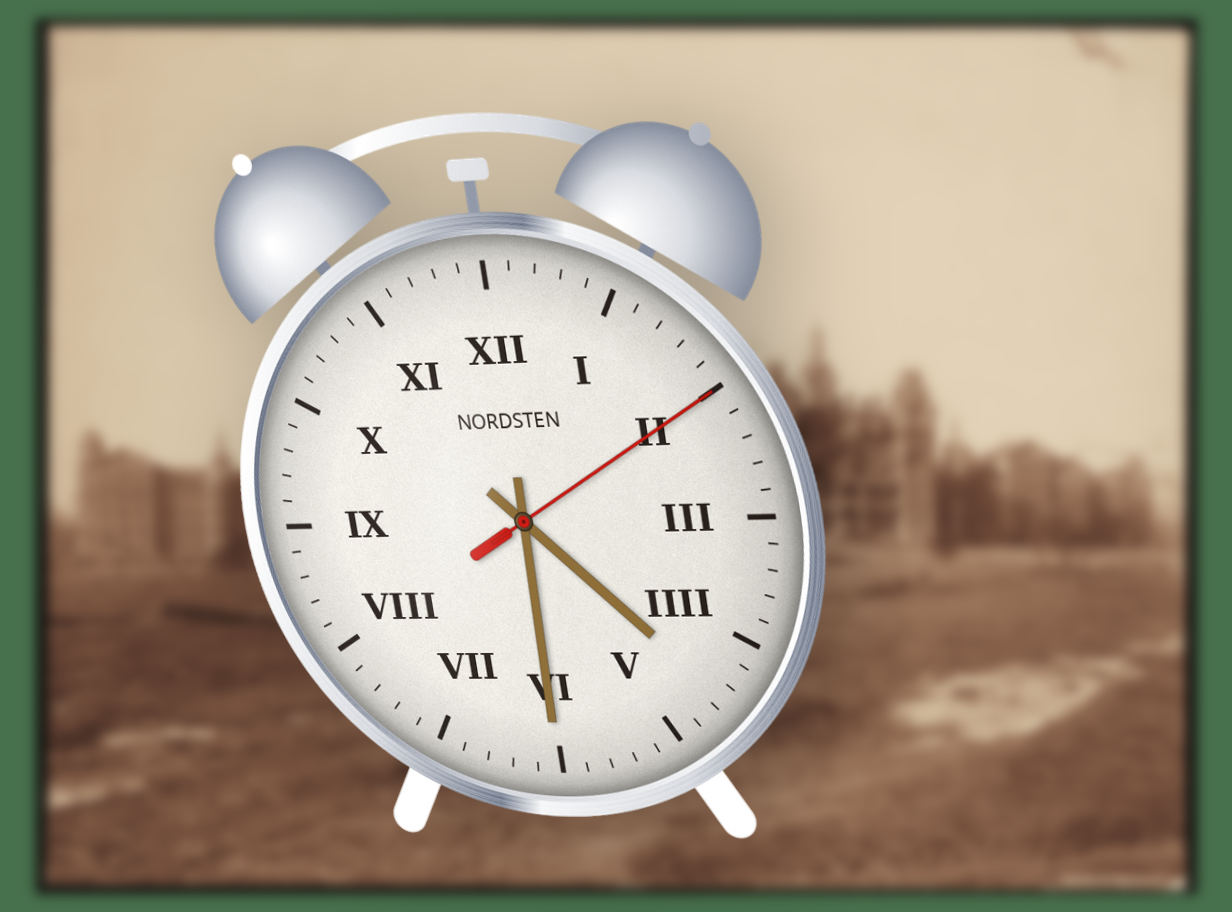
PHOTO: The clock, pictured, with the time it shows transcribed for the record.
4:30:10
